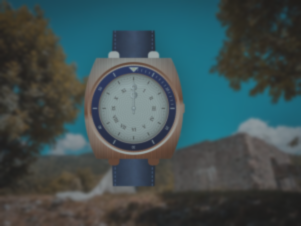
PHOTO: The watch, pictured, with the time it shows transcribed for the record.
12:00
